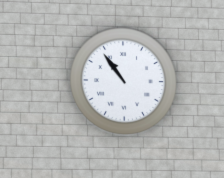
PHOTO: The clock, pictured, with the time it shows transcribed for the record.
10:54
